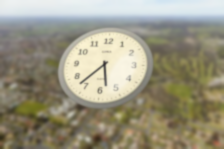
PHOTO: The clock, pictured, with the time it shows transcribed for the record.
5:37
